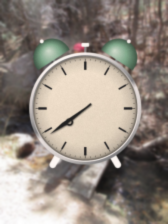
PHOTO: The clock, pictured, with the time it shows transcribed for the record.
7:39
